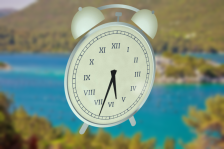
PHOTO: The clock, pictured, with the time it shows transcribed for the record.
5:33
